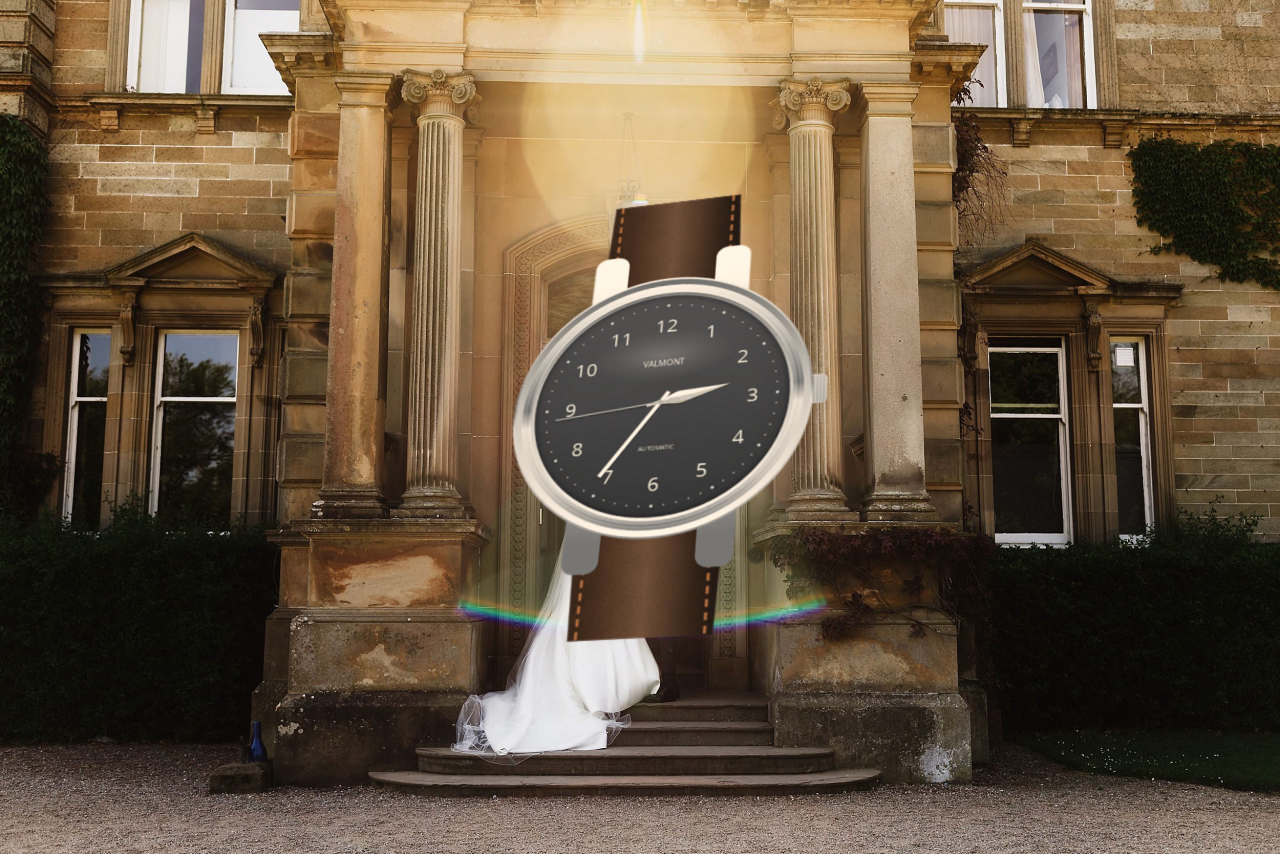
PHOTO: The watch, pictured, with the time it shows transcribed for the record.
2:35:44
